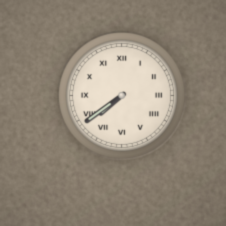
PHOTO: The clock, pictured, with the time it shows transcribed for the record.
7:39
